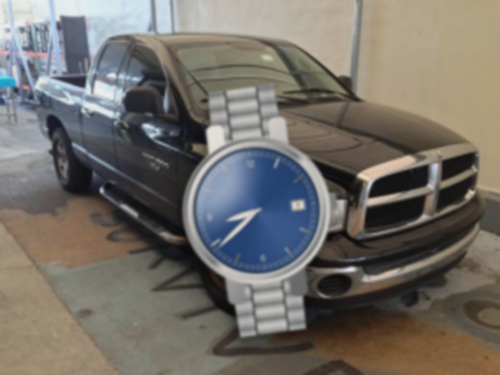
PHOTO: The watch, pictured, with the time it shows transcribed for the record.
8:39
